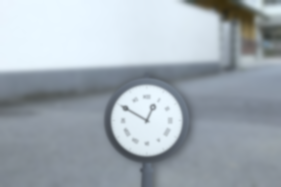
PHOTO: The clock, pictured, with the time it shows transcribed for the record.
12:50
